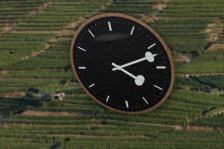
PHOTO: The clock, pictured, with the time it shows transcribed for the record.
4:12
